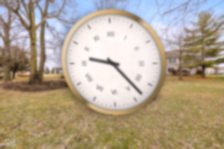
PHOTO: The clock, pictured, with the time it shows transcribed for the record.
9:23
